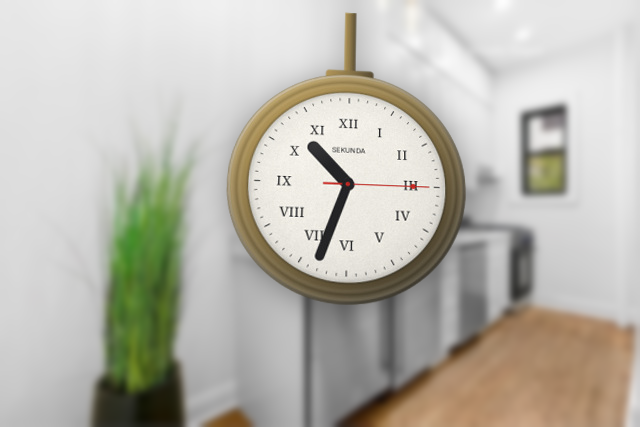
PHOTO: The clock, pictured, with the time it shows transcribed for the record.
10:33:15
